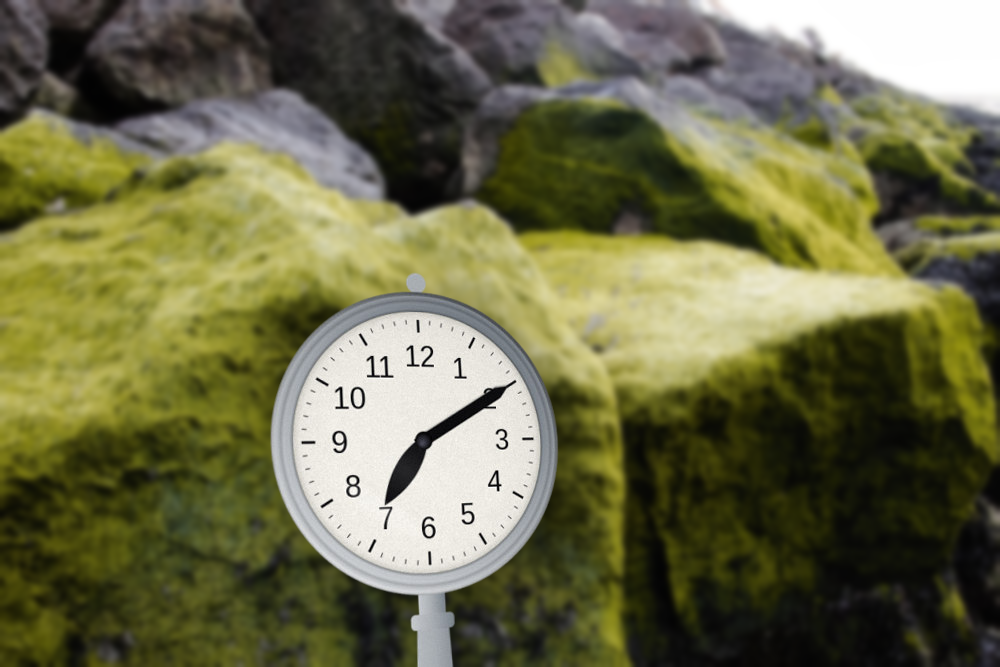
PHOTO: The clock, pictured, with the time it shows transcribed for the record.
7:10
